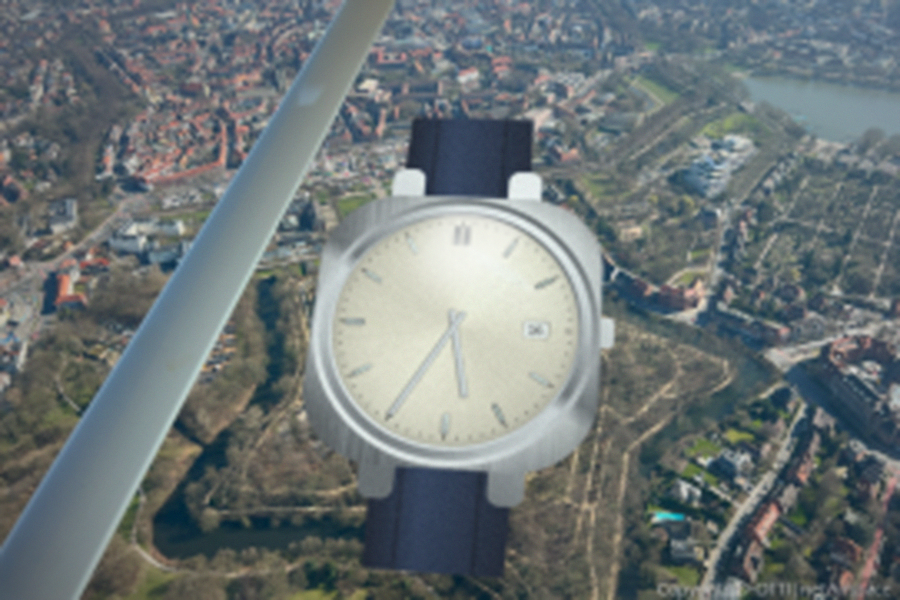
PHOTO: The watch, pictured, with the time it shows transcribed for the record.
5:35
